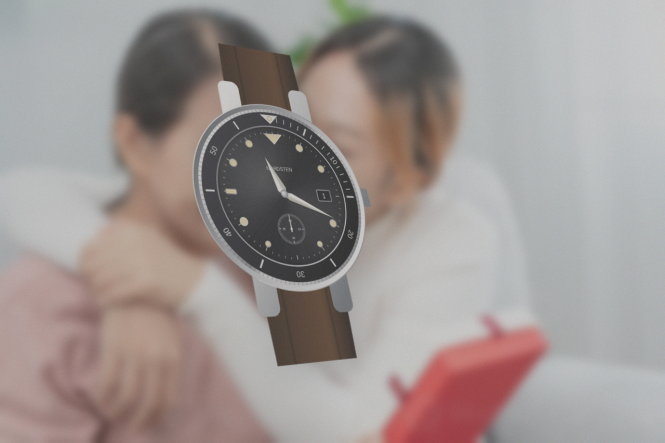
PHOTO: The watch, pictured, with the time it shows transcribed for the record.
11:19
